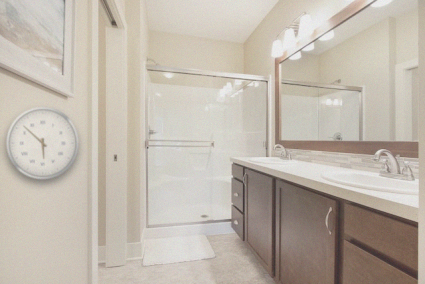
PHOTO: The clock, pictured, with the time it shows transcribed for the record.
5:52
